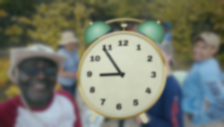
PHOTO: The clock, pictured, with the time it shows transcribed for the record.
8:54
